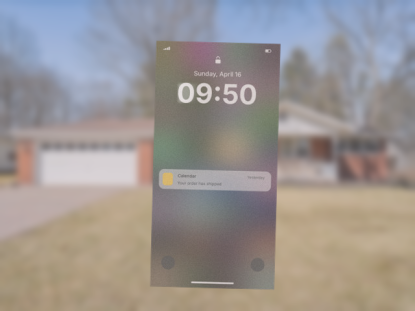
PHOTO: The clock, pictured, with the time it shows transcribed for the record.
9:50
